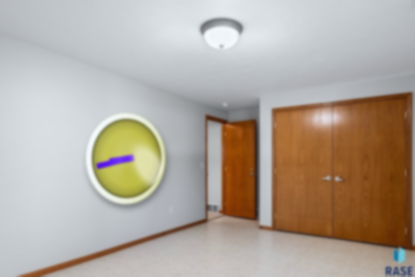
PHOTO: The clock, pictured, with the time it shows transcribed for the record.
8:43
